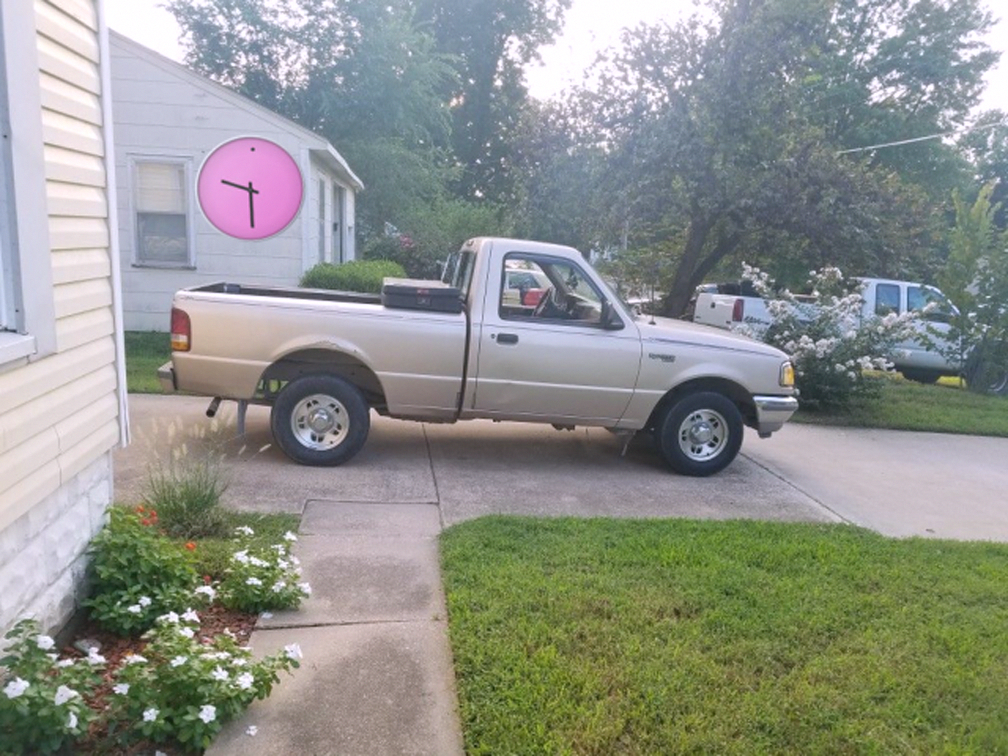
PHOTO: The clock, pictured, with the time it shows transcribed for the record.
9:29
